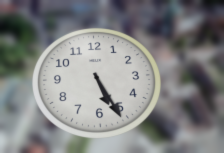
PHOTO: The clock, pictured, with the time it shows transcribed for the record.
5:26
